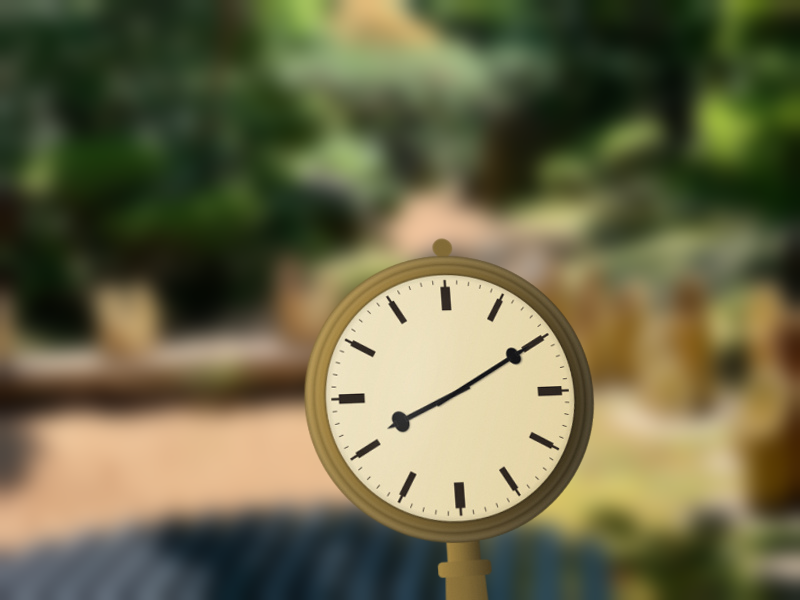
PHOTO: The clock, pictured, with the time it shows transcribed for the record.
8:10
